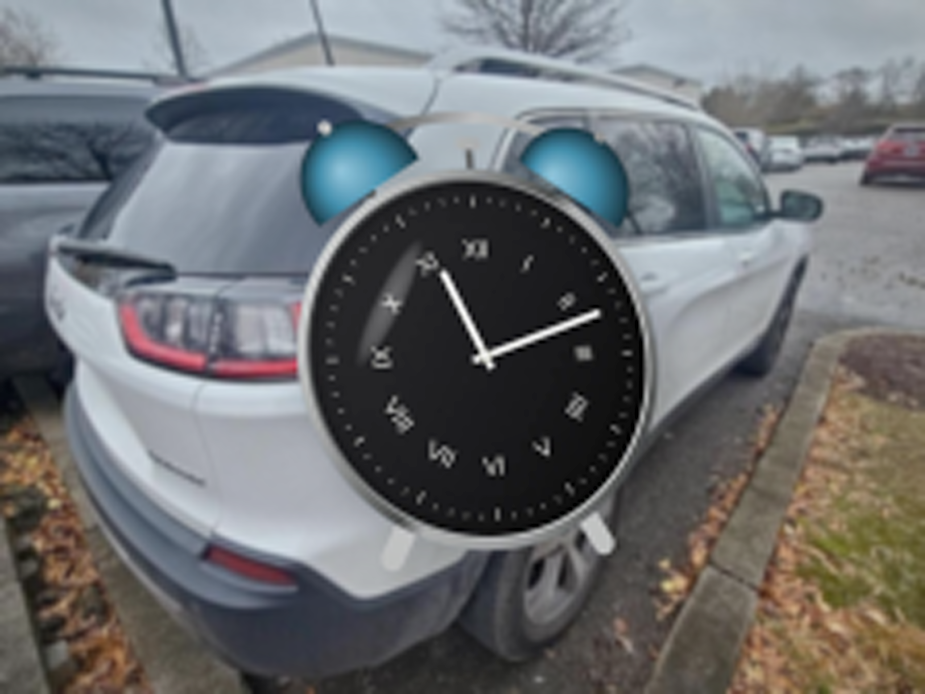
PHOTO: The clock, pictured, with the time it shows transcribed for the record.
11:12
